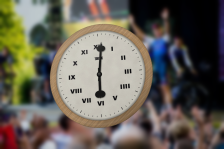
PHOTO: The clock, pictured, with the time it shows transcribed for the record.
6:01
